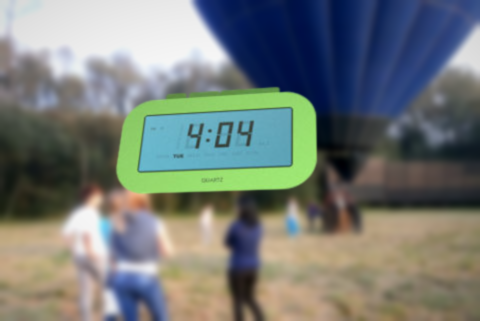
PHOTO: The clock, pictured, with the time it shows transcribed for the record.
4:04
